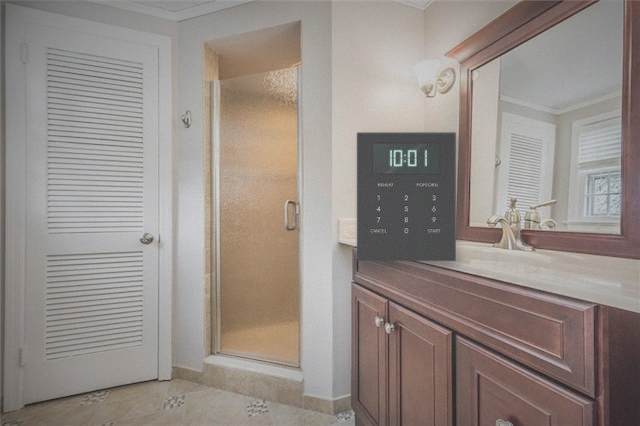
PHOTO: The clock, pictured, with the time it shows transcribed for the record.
10:01
